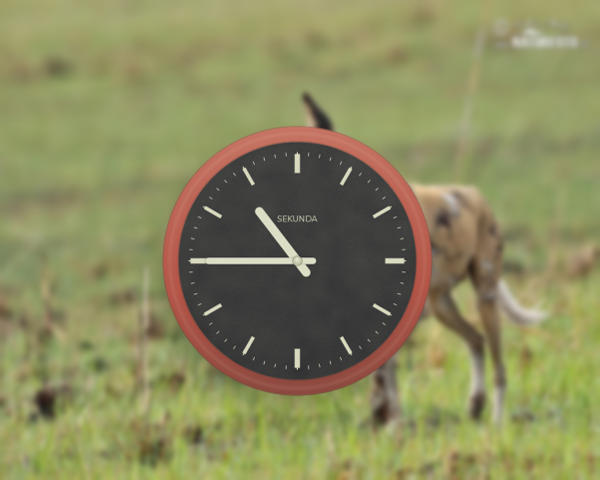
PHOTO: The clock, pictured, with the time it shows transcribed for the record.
10:45
